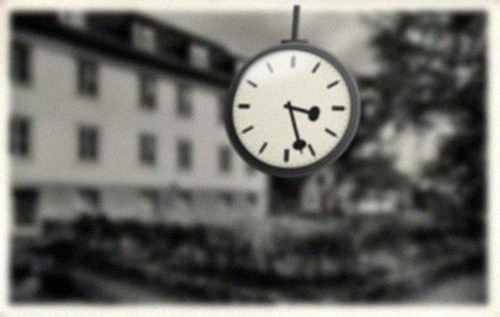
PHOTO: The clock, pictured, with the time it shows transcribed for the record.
3:27
